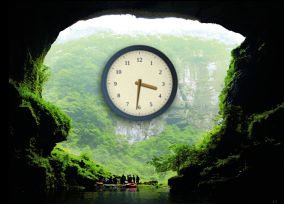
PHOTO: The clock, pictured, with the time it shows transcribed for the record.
3:31
